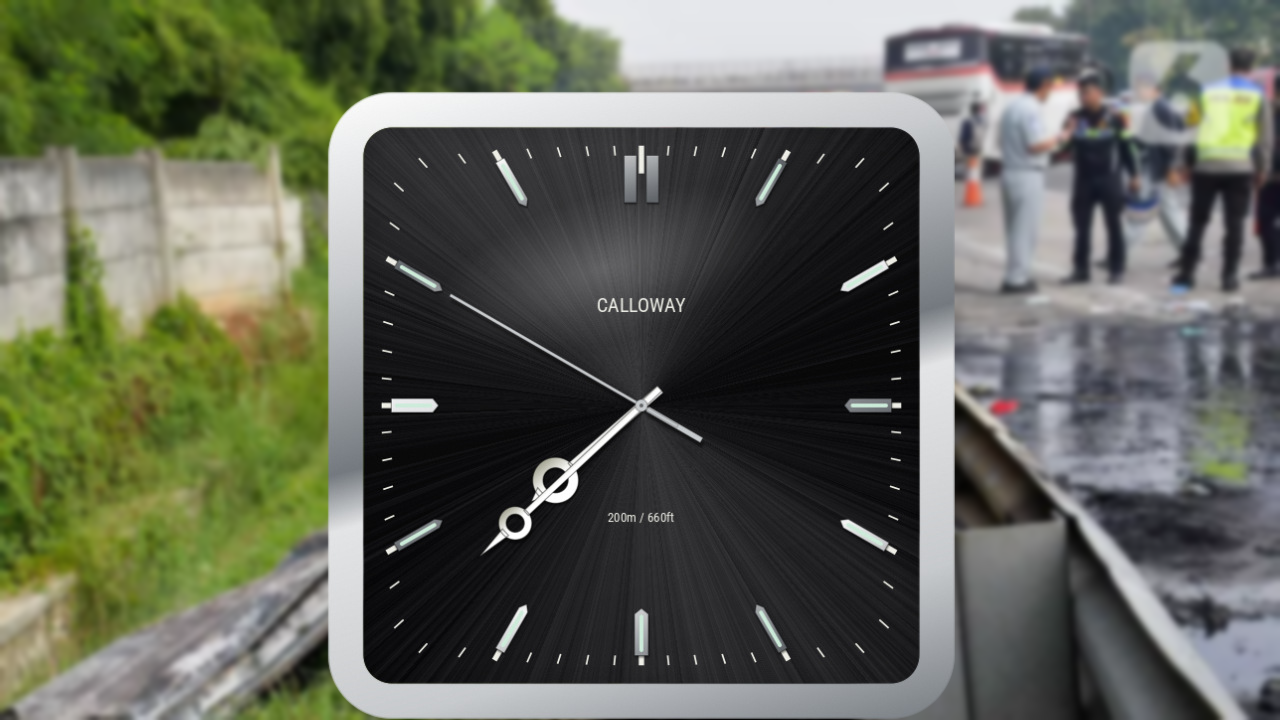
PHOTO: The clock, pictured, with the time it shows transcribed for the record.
7:37:50
